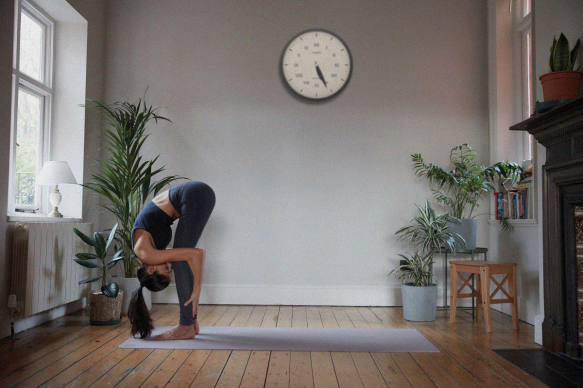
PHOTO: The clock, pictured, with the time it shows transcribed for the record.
5:26
